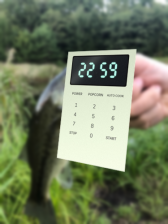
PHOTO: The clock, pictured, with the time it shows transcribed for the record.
22:59
